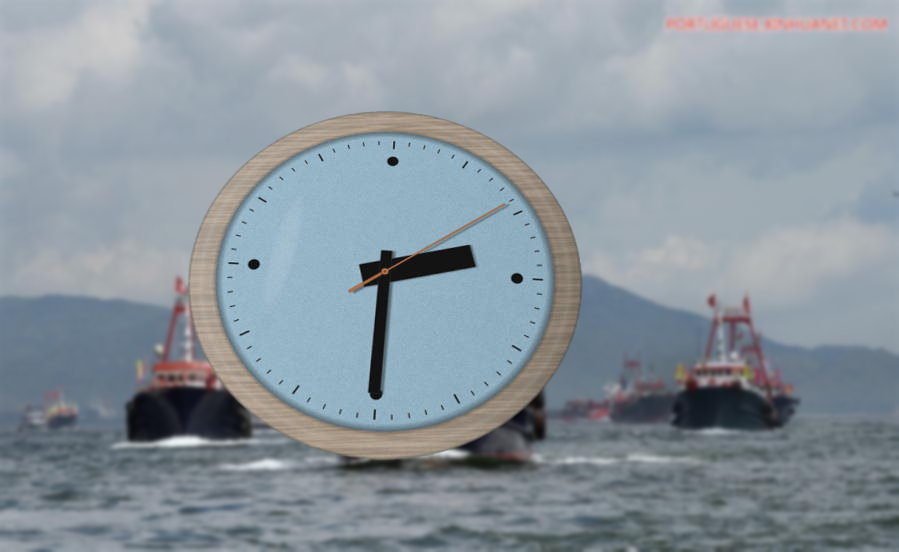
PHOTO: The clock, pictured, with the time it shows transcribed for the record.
2:30:09
